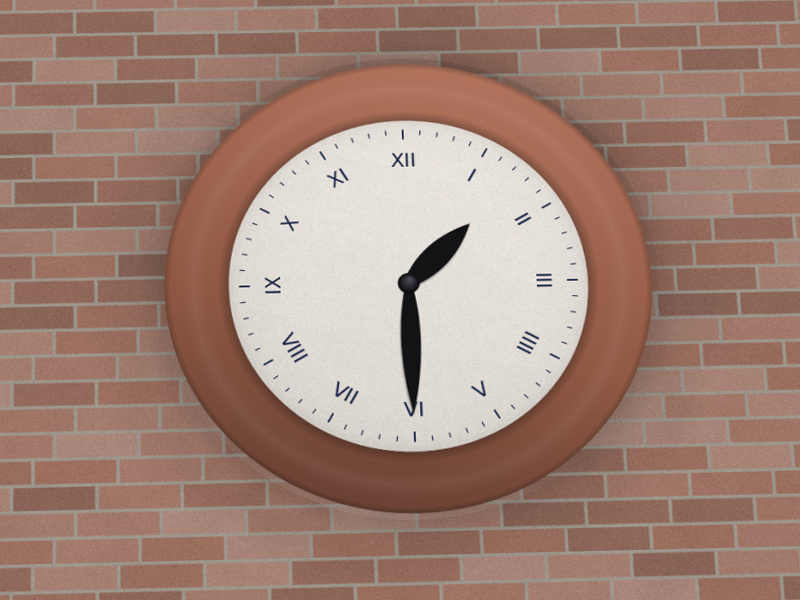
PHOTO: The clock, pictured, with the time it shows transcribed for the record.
1:30
